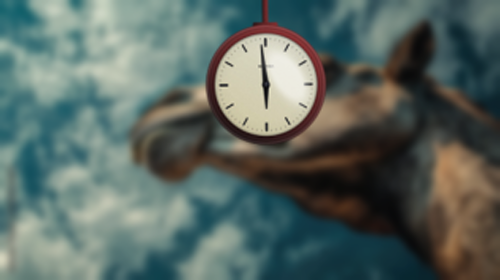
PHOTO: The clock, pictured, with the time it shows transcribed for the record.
5:59
